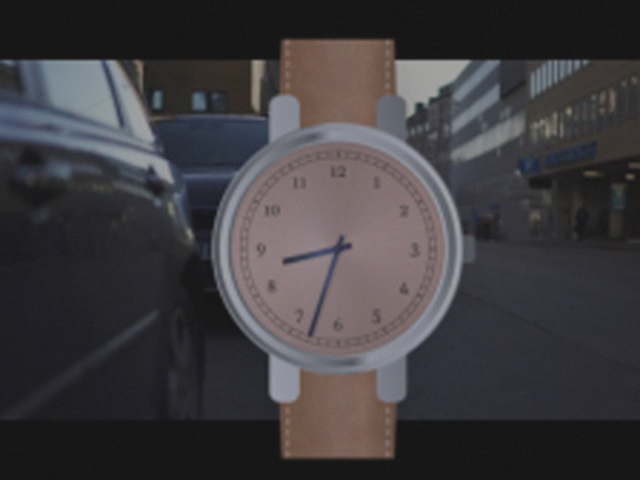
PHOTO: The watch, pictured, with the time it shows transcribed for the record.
8:33
